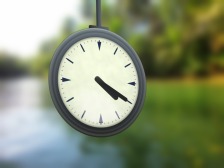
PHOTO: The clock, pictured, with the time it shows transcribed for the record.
4:20
